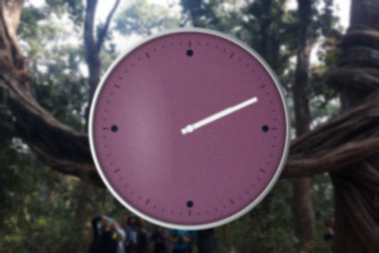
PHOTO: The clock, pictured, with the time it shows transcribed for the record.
2:11
